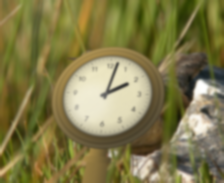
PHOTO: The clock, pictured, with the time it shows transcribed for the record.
2:02
